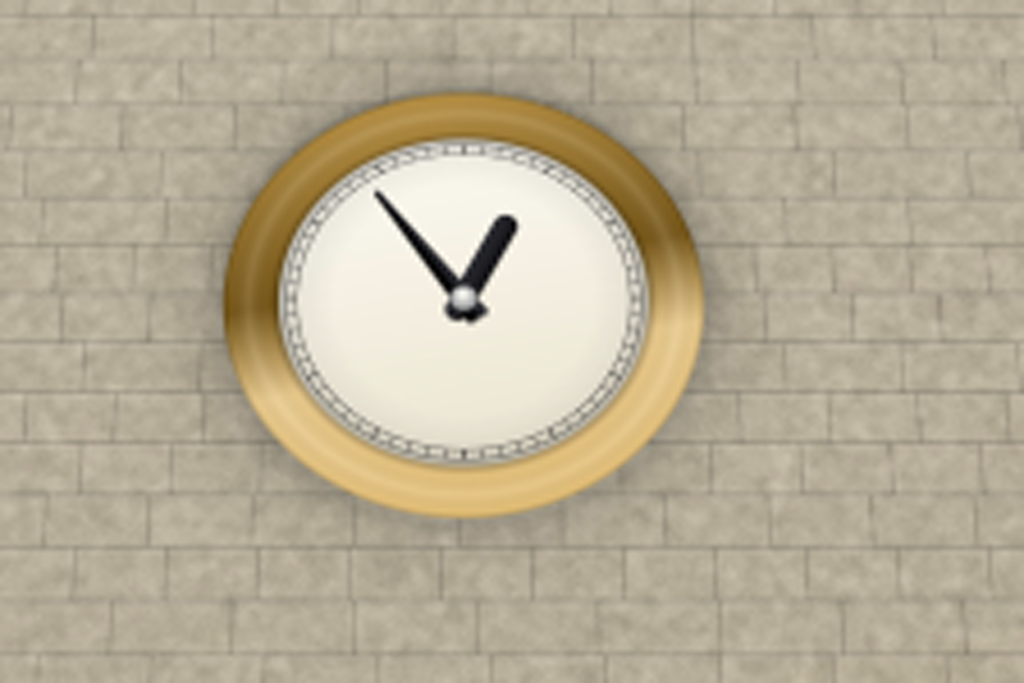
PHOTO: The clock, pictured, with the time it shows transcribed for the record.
12:54
